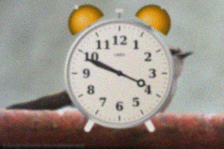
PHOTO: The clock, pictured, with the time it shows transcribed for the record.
3:49
